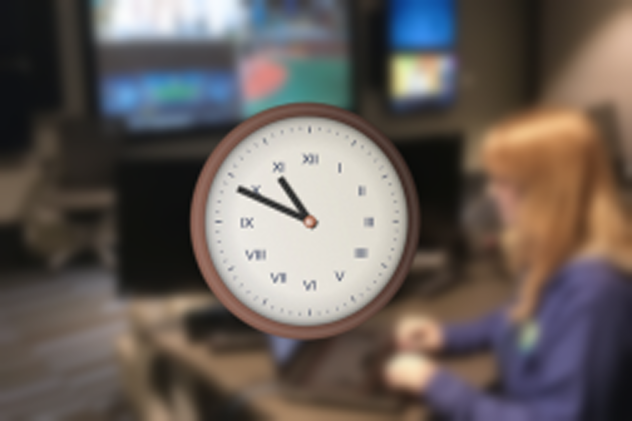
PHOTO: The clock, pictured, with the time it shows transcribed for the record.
10:49
